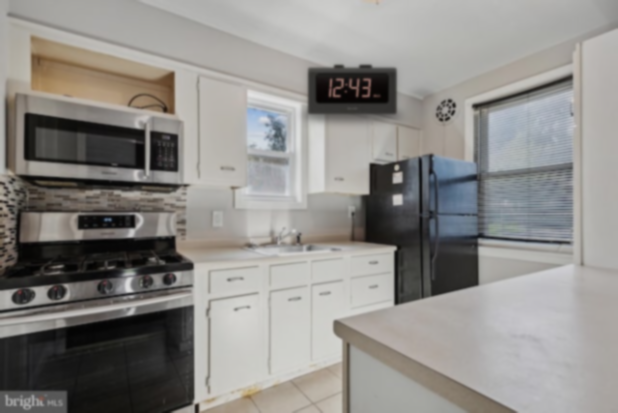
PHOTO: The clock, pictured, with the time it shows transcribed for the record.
12:43
